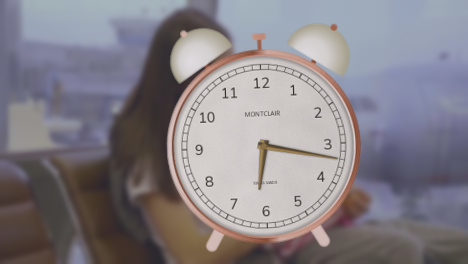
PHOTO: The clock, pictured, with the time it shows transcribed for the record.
6:17
